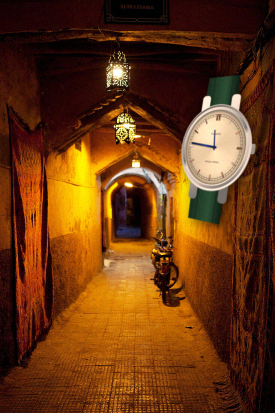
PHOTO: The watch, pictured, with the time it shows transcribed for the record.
11:46
